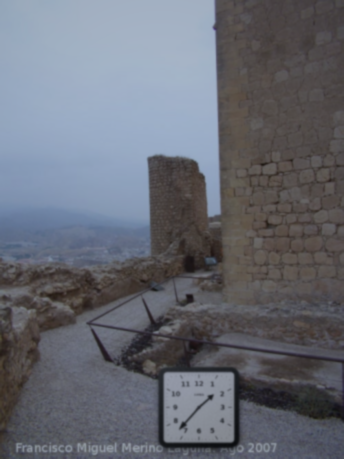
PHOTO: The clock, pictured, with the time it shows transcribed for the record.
1:37
